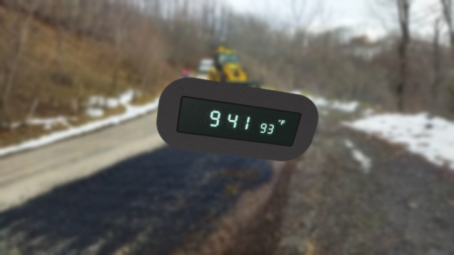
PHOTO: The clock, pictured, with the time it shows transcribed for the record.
9:41
